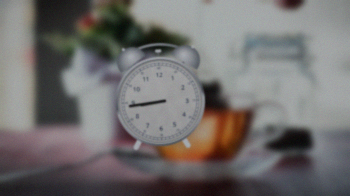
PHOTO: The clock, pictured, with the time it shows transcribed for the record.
8:44
